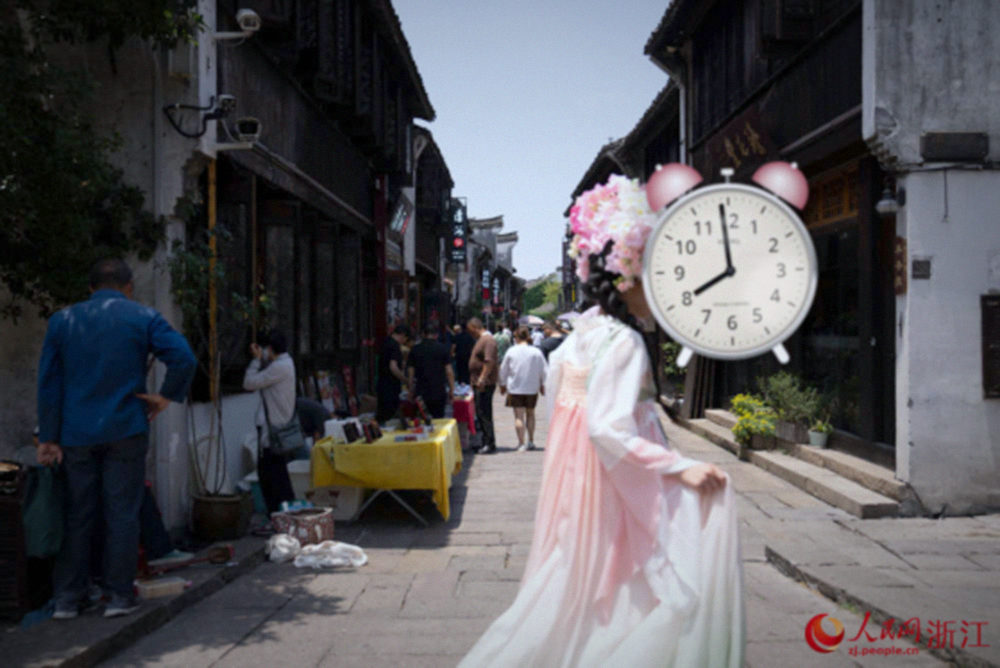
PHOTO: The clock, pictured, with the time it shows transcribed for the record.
7:59
